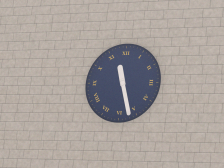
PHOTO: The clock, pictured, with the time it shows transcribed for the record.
11:27
